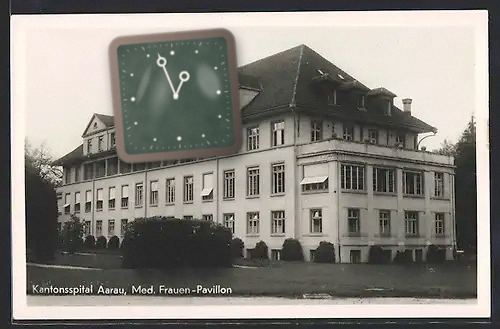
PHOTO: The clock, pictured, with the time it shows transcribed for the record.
12:57
